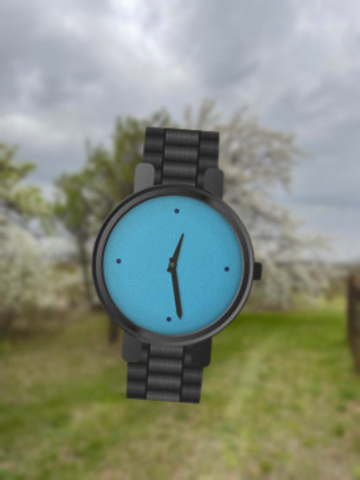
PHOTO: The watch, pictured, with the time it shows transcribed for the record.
12:28
